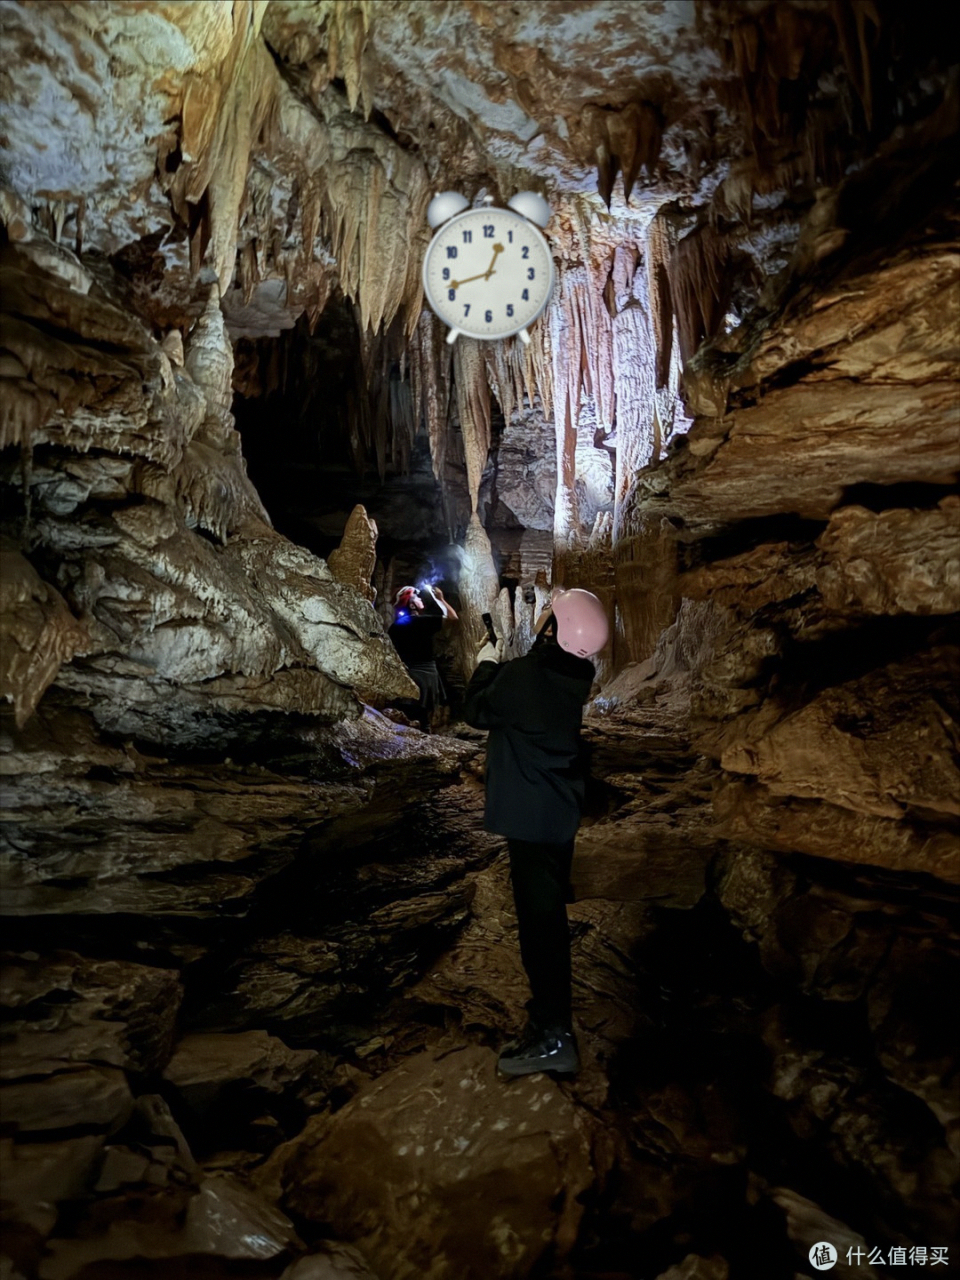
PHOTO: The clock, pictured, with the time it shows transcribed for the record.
12:42
